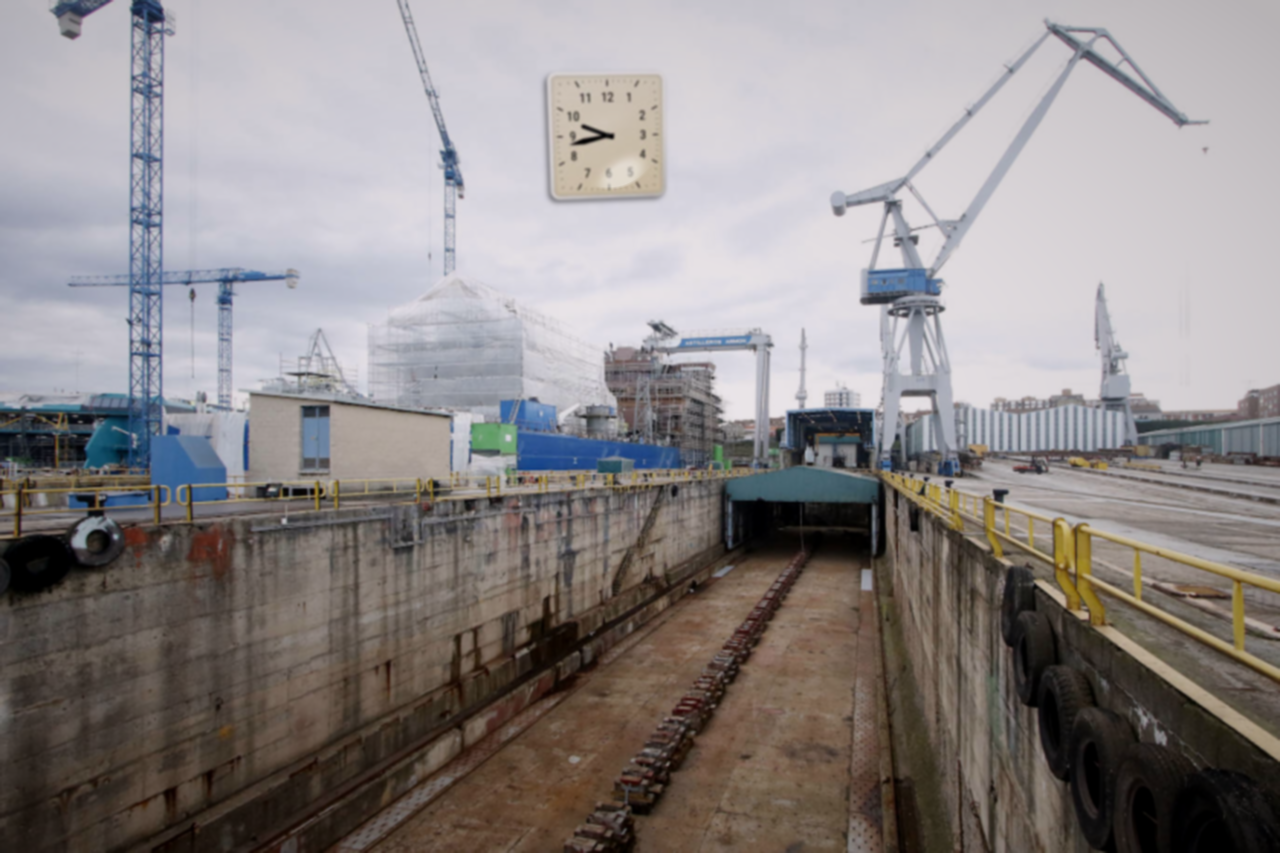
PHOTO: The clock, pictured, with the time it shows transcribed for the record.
9:43
